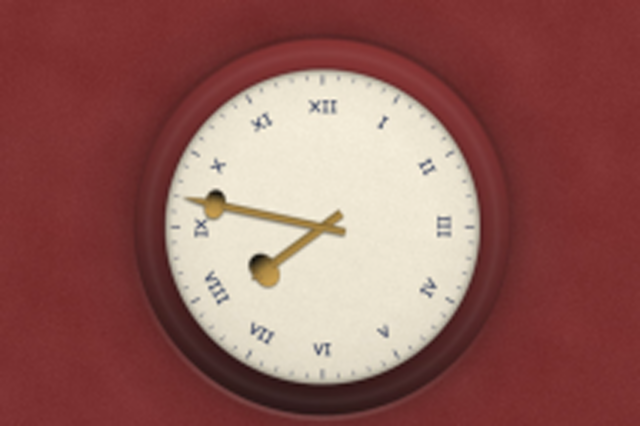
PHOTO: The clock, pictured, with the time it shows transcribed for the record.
7:47
